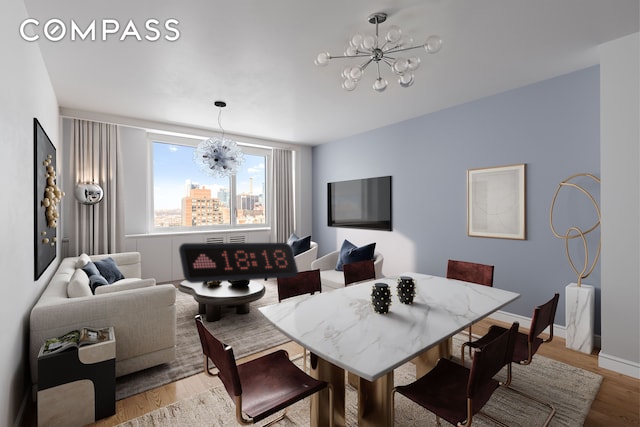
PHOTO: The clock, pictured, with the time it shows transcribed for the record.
18:18
